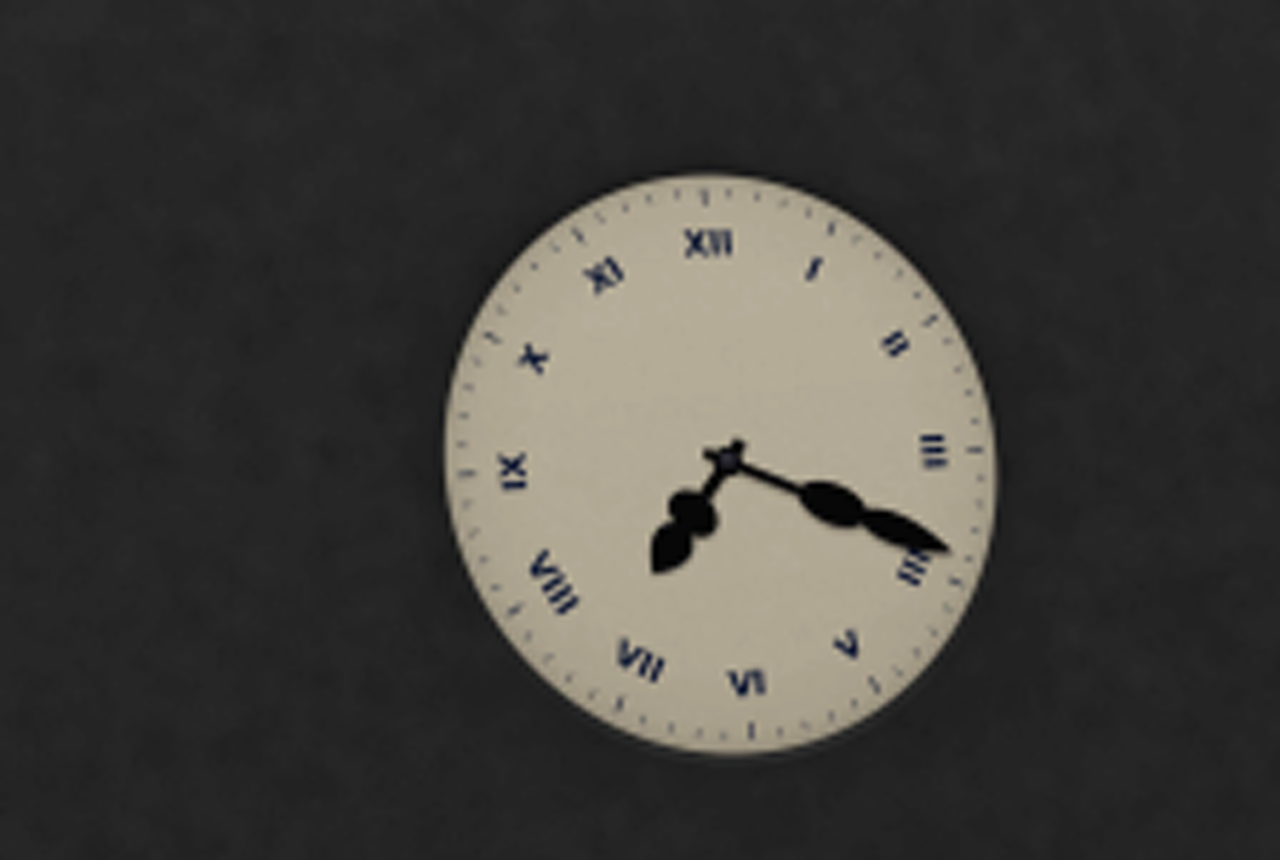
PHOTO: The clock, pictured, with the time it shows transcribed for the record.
7:19
